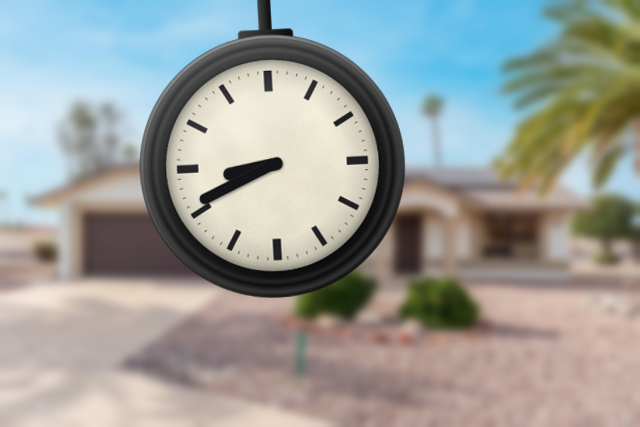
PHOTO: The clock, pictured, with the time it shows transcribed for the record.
8:41
